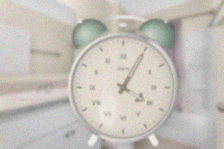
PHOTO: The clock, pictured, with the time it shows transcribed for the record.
4:05
